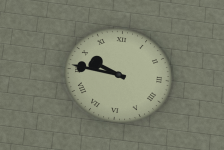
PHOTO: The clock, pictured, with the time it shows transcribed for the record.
9:46
